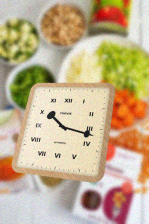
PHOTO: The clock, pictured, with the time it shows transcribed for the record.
10:17
